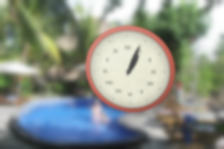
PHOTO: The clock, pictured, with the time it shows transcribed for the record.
1:04
